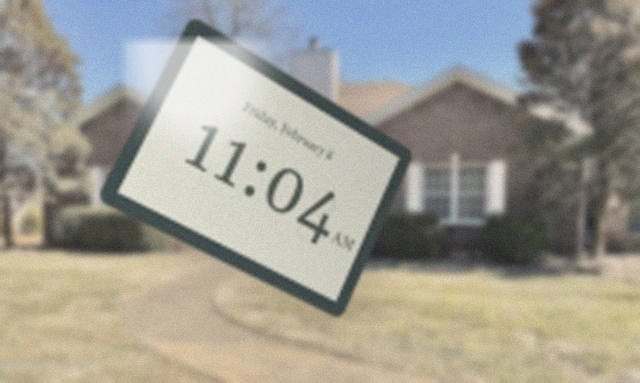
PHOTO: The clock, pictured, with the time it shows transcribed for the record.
11:04
